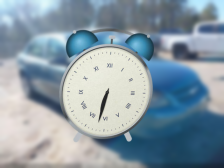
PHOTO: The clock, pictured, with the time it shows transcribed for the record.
6:32
